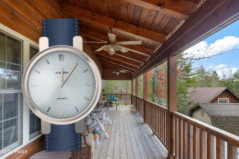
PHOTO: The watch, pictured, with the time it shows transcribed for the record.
12:06
